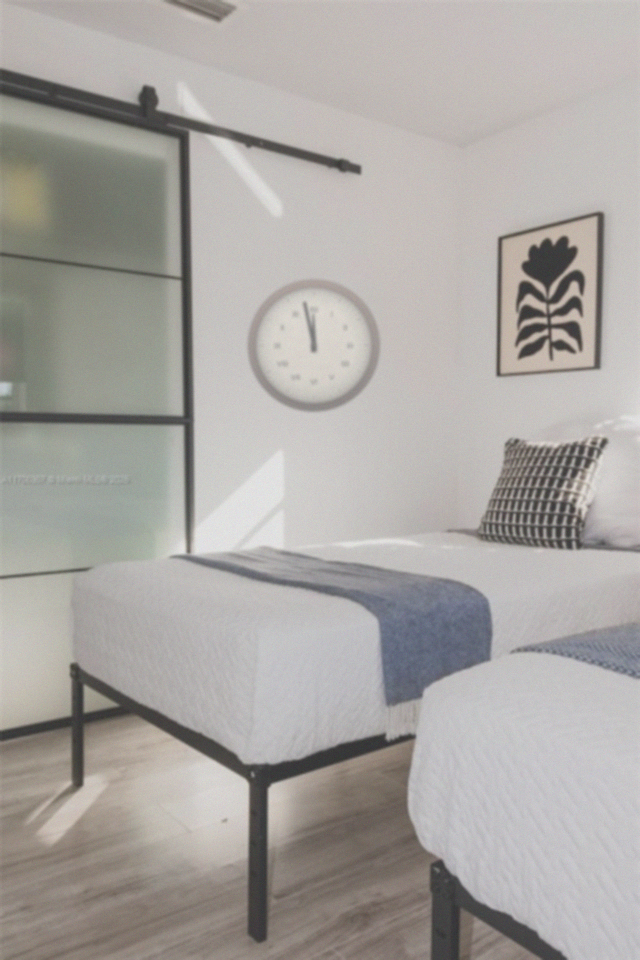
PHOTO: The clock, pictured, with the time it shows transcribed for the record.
11:58
